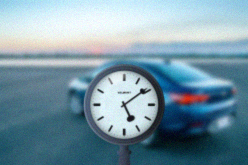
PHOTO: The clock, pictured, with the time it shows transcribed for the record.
5:09
